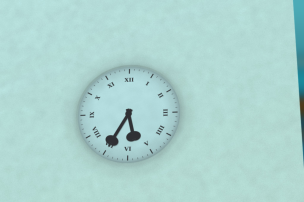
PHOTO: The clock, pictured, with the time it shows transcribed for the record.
5:35
